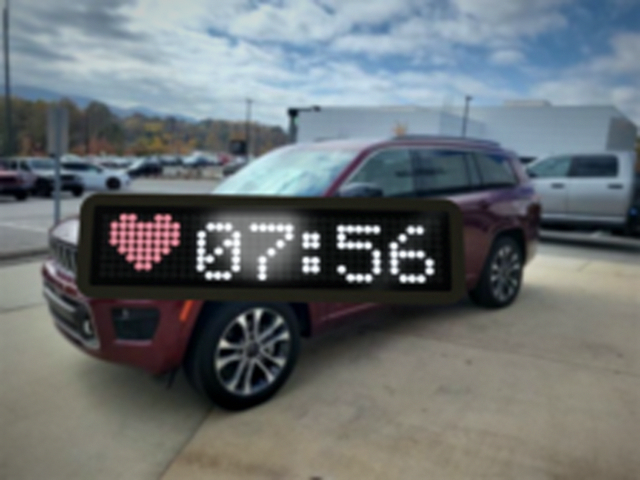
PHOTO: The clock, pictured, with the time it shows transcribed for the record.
7:56
